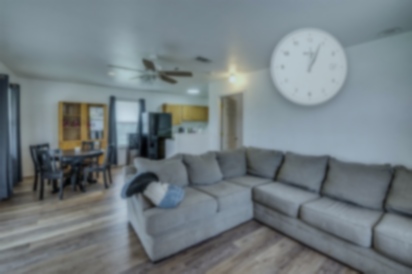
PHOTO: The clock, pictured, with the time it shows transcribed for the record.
12:04
